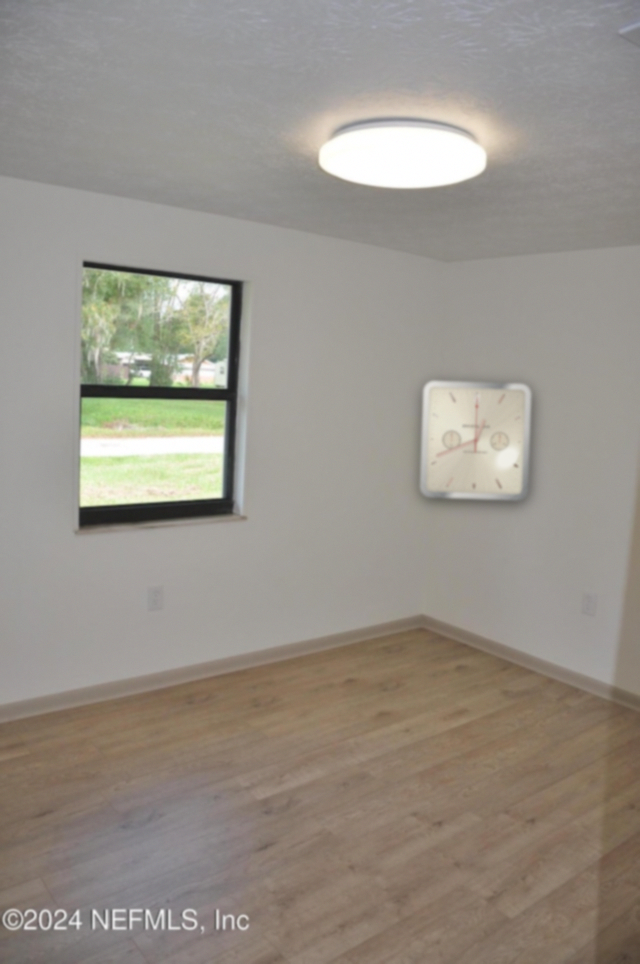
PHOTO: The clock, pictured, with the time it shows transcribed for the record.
12:41
